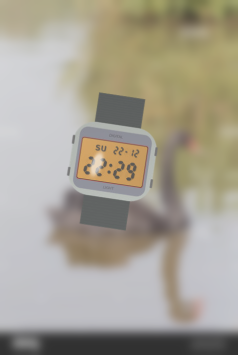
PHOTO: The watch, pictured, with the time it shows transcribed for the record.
22:29
